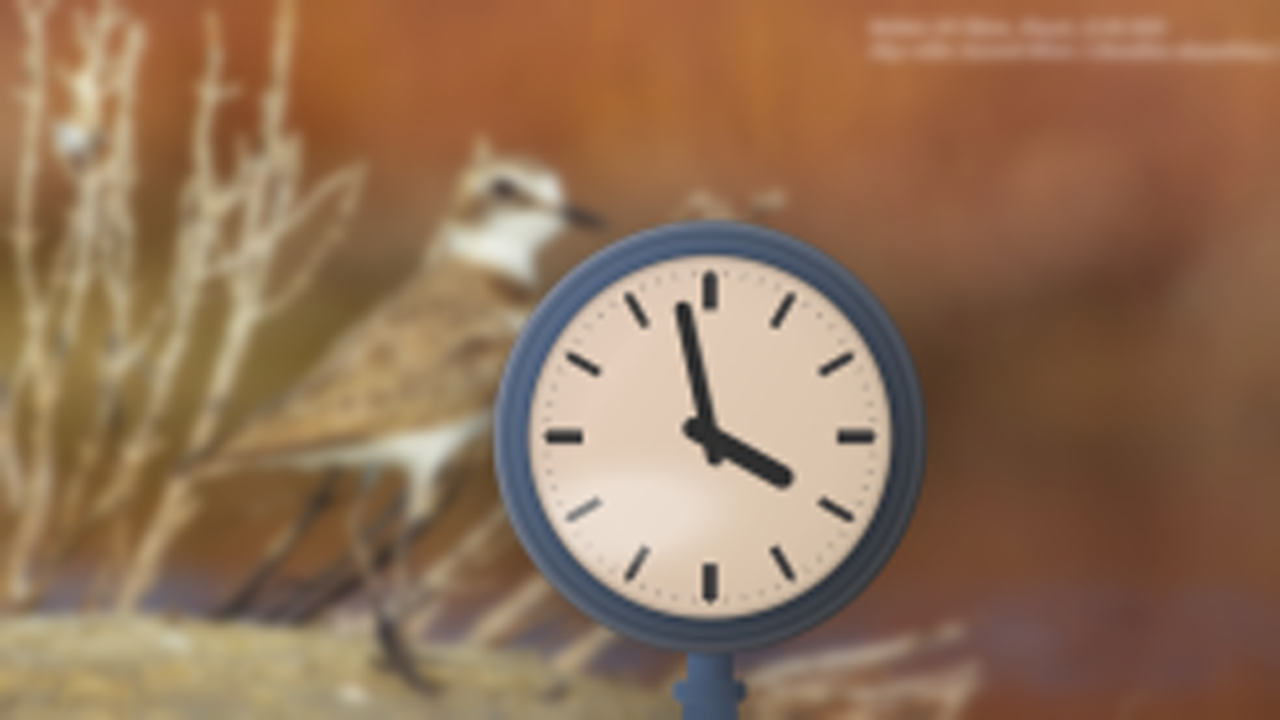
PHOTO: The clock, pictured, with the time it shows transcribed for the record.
3:58
